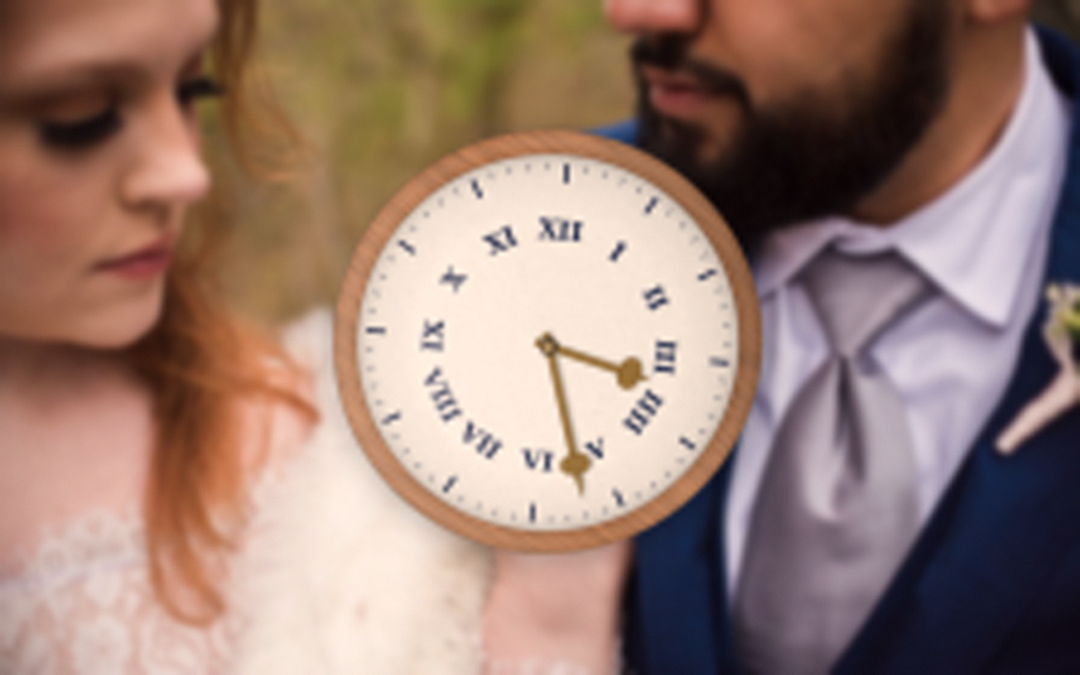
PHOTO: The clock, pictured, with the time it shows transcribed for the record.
3:27
